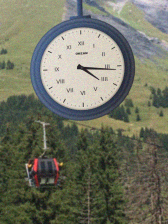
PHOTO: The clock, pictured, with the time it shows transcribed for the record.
4:16
